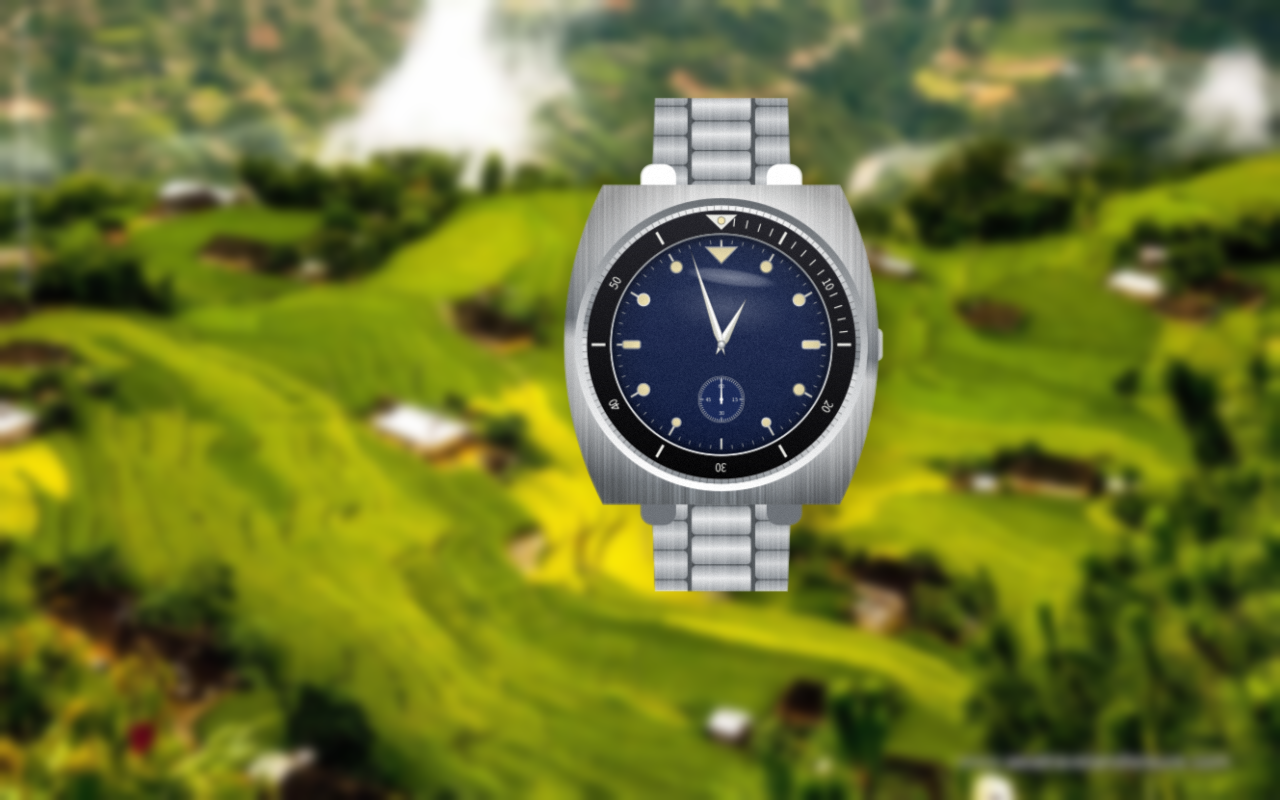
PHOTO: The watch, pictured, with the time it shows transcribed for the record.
12:57
